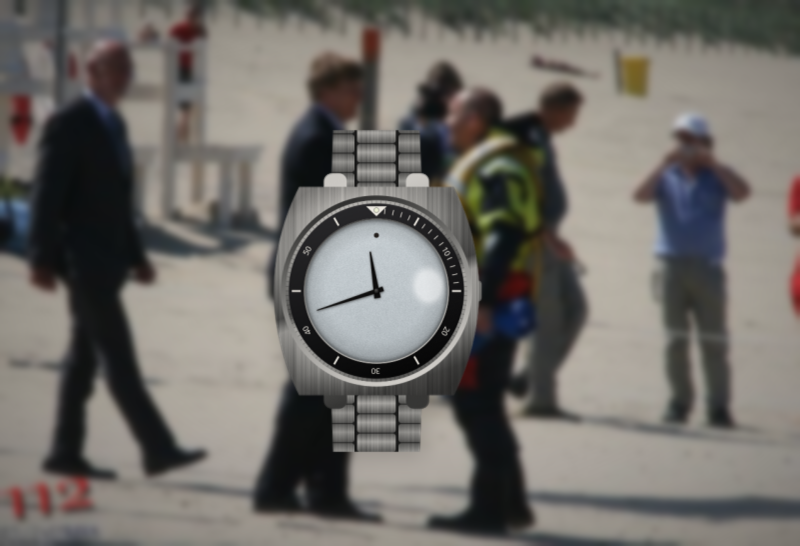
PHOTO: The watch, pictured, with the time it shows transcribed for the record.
11:42
